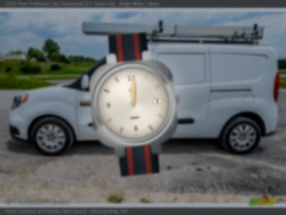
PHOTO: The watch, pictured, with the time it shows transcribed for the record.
12:01
